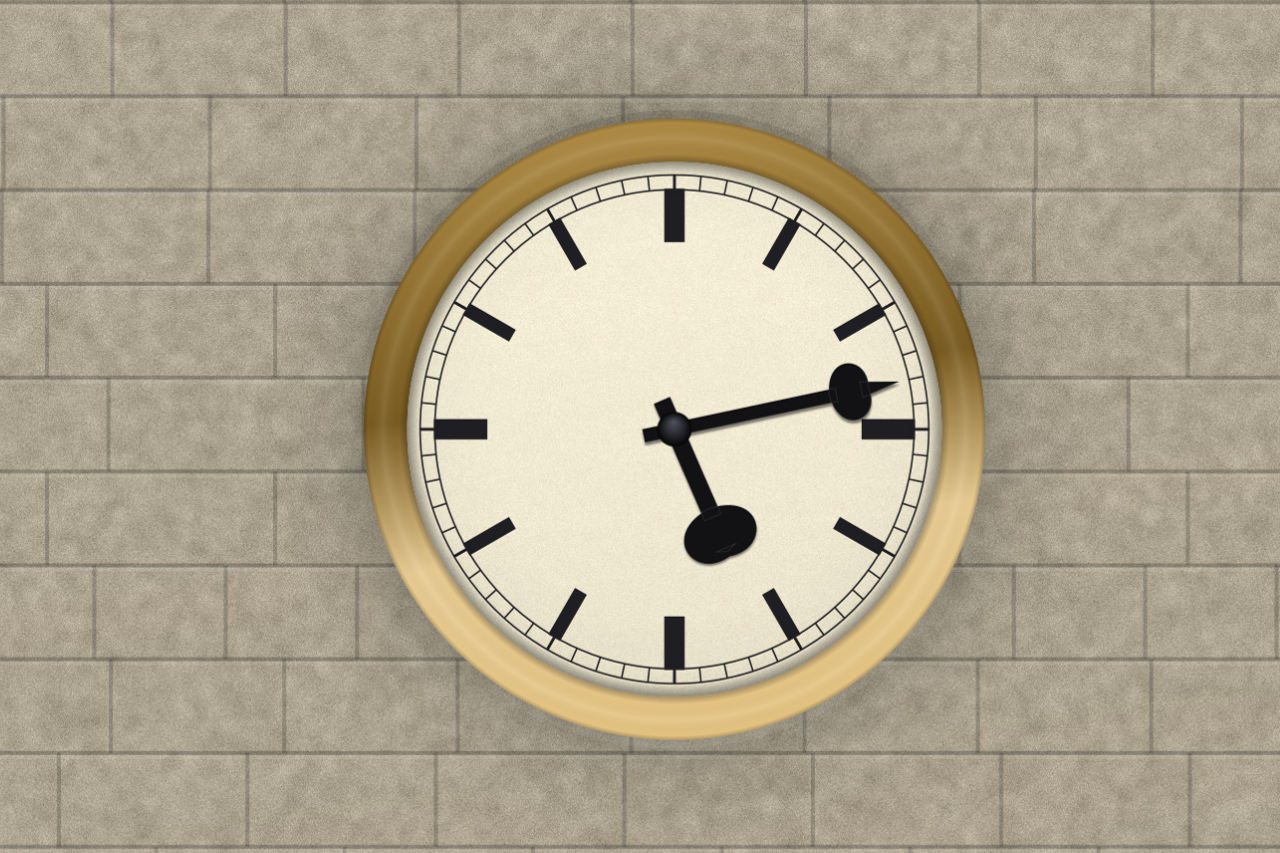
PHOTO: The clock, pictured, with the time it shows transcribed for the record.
5:13
